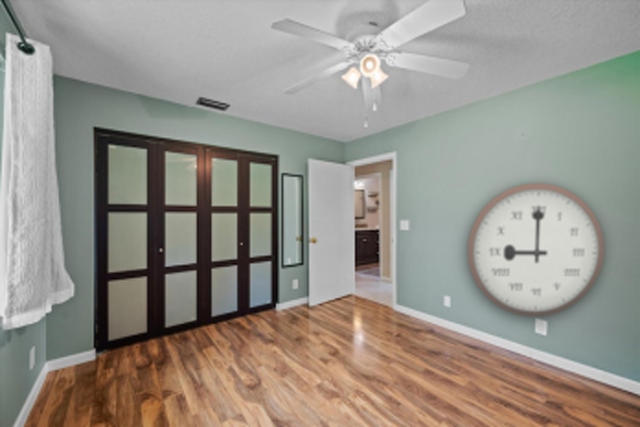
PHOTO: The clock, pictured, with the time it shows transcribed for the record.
9:00
